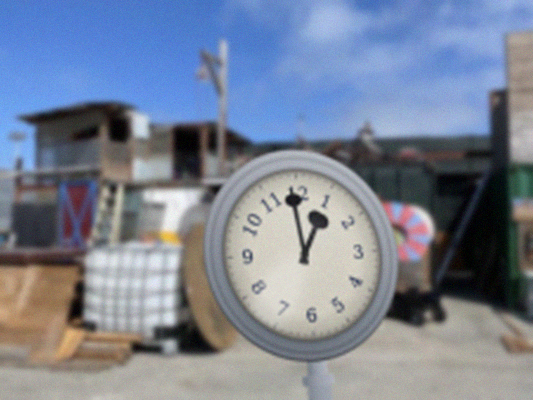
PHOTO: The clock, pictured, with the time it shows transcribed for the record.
12:59
